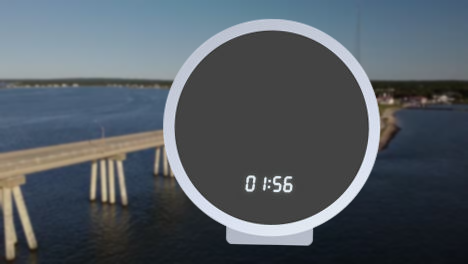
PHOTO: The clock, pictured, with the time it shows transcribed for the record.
1:56
